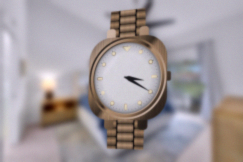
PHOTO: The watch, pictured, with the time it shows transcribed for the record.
3:20
